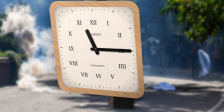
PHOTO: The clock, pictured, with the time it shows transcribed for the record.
11:15
